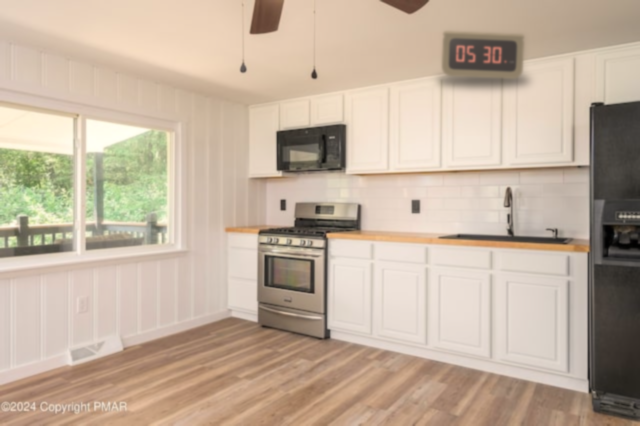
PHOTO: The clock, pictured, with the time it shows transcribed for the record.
5:30
